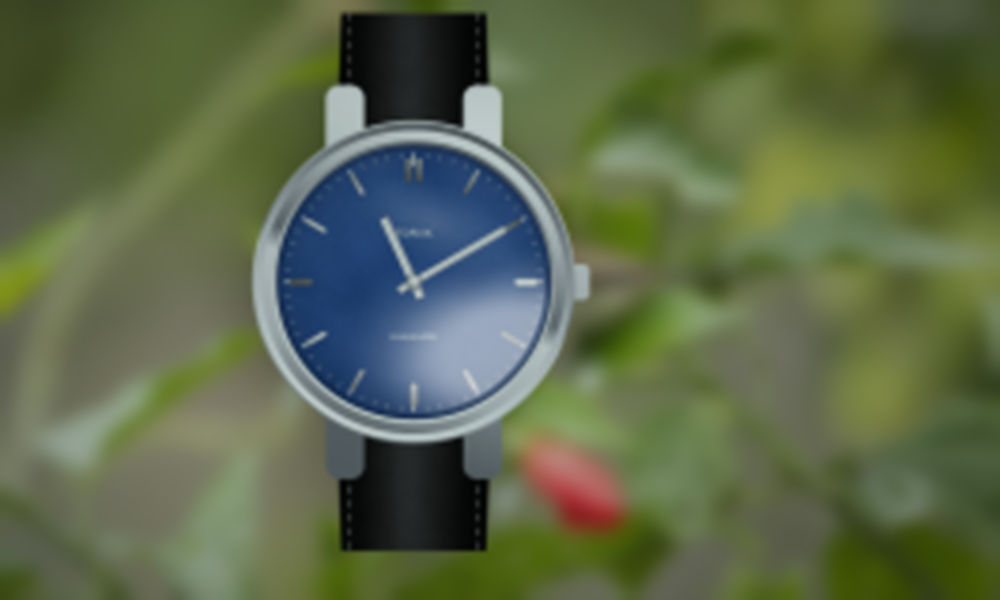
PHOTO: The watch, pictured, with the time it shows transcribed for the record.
11:10
